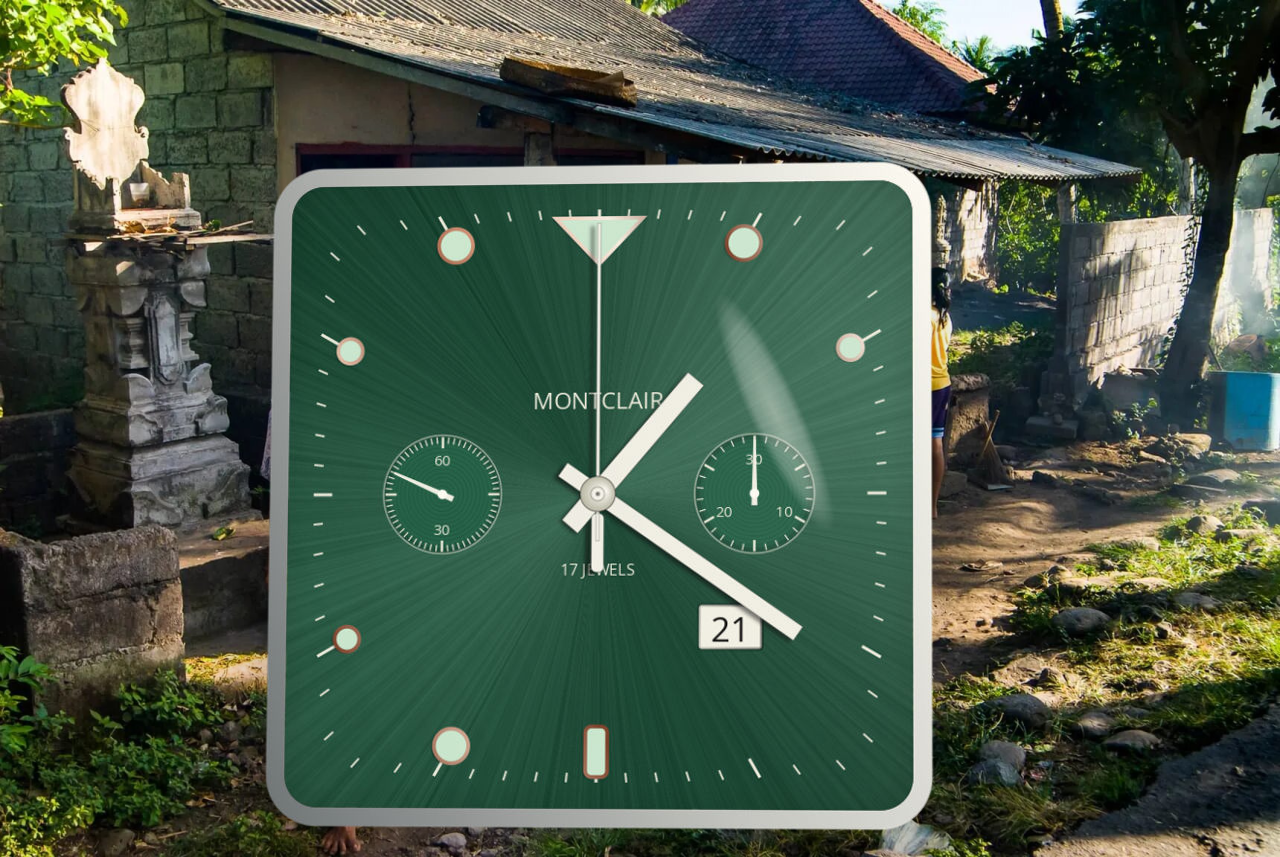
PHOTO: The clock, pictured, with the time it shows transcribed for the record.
1:20:49
